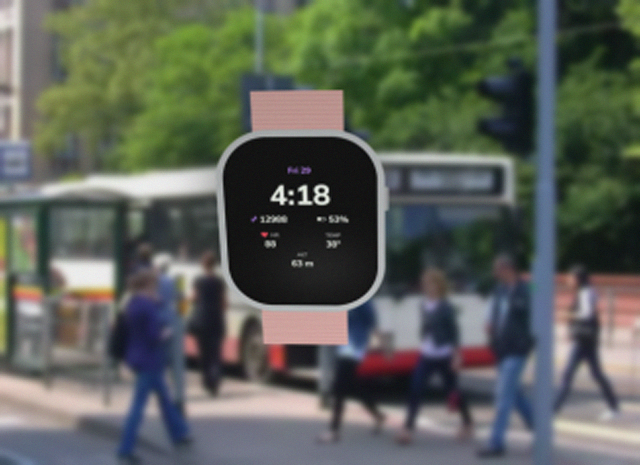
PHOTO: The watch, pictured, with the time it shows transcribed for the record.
4:18
